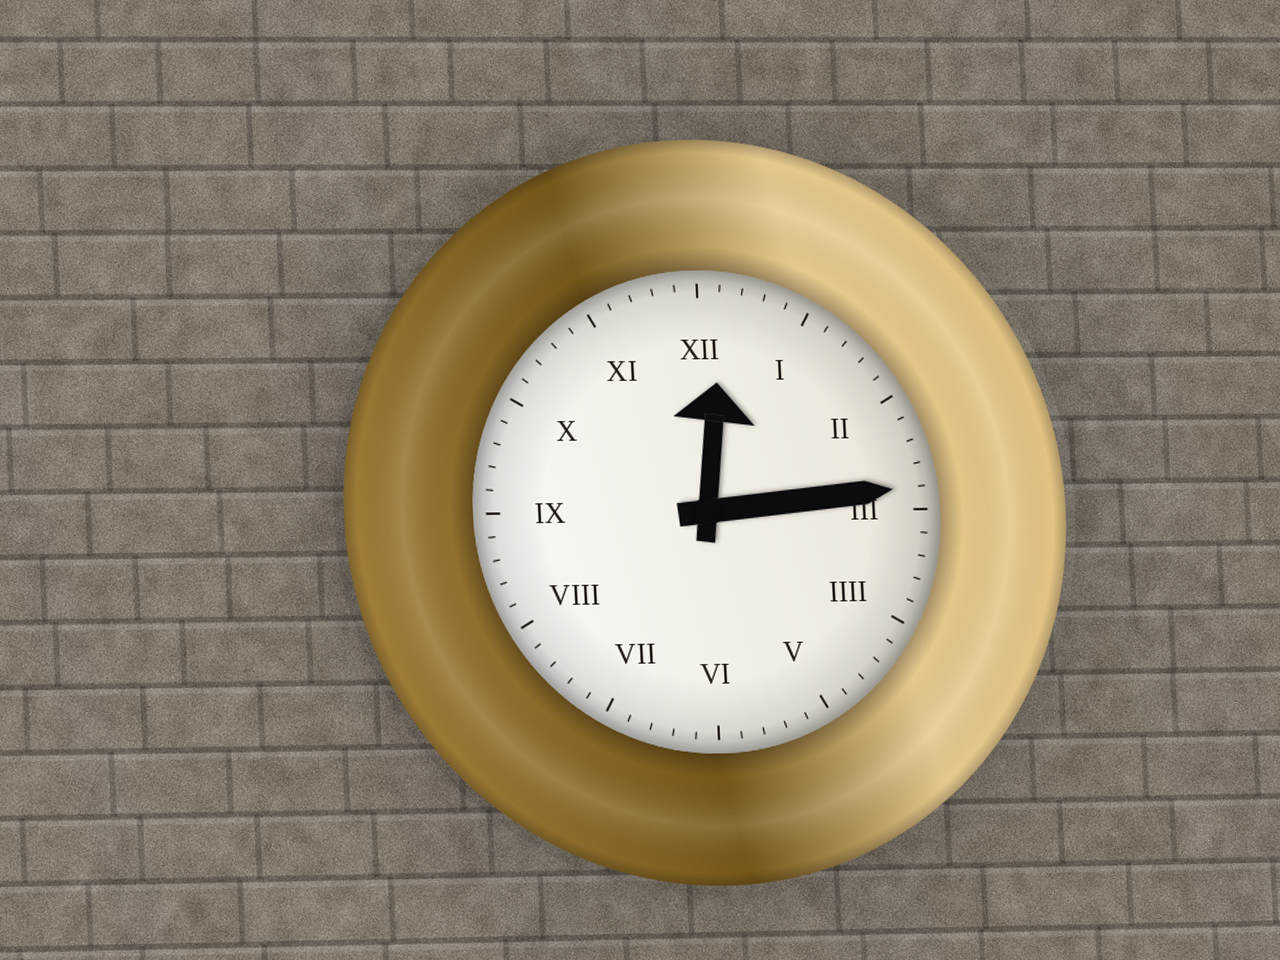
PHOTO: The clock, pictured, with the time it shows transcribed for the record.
12:14
